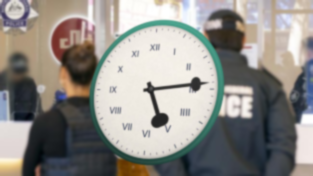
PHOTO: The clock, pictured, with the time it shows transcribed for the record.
5:14
